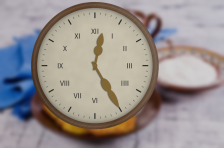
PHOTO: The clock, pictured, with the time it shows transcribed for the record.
12:25
